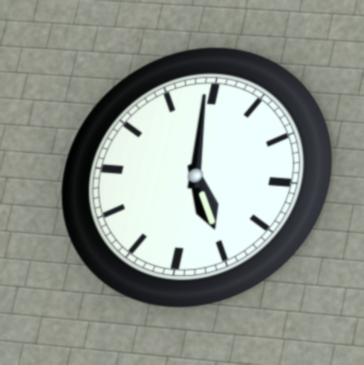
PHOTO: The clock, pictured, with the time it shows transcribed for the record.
4:59
